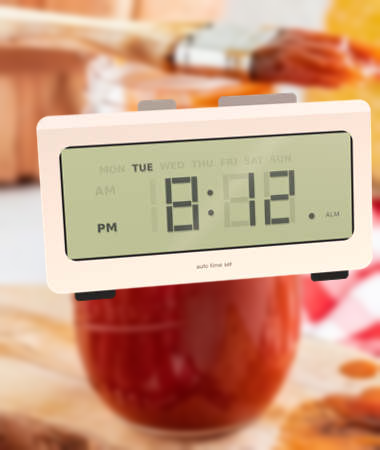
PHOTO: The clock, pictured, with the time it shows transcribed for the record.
8:12
